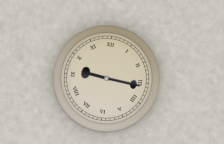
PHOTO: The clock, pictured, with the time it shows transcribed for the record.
9:16
